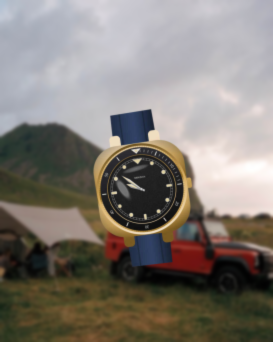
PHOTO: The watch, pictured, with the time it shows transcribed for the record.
9:52
